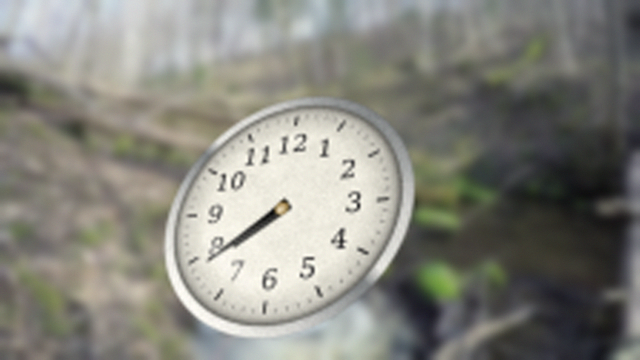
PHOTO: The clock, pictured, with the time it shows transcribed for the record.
7:39
